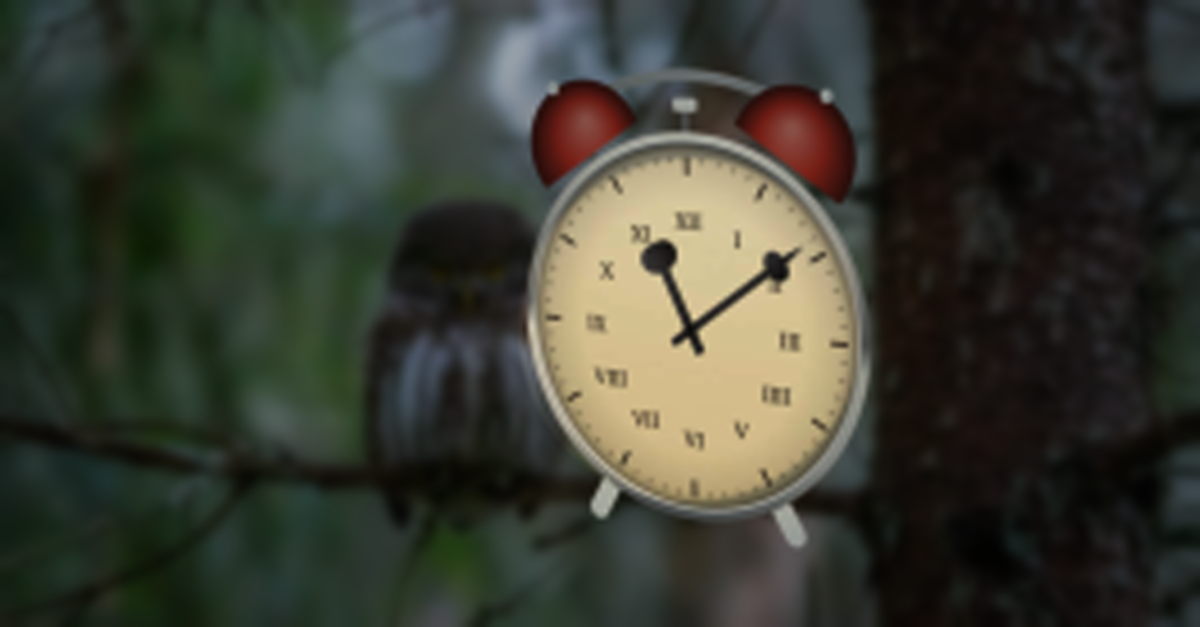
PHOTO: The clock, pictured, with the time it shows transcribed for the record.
11:09
